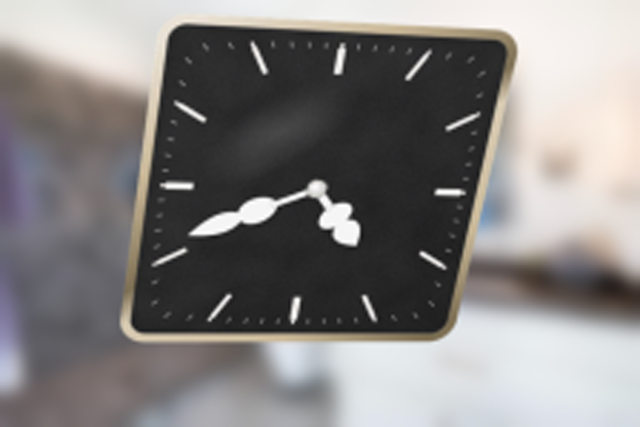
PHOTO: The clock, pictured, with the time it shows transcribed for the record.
4:41
